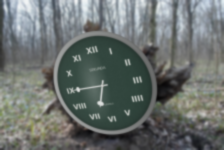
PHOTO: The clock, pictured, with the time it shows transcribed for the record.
6:45
